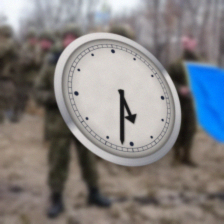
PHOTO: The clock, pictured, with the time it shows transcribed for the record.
5:32
